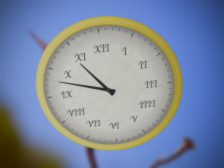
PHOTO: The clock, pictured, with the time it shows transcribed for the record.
10:48
